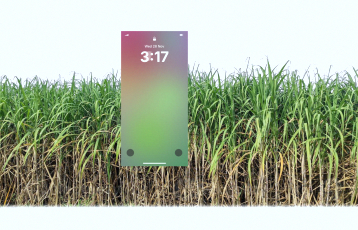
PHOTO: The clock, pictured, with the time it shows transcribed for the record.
3:17
